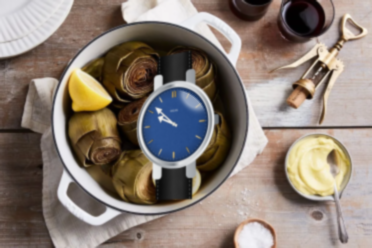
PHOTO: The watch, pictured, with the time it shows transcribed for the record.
9:52
